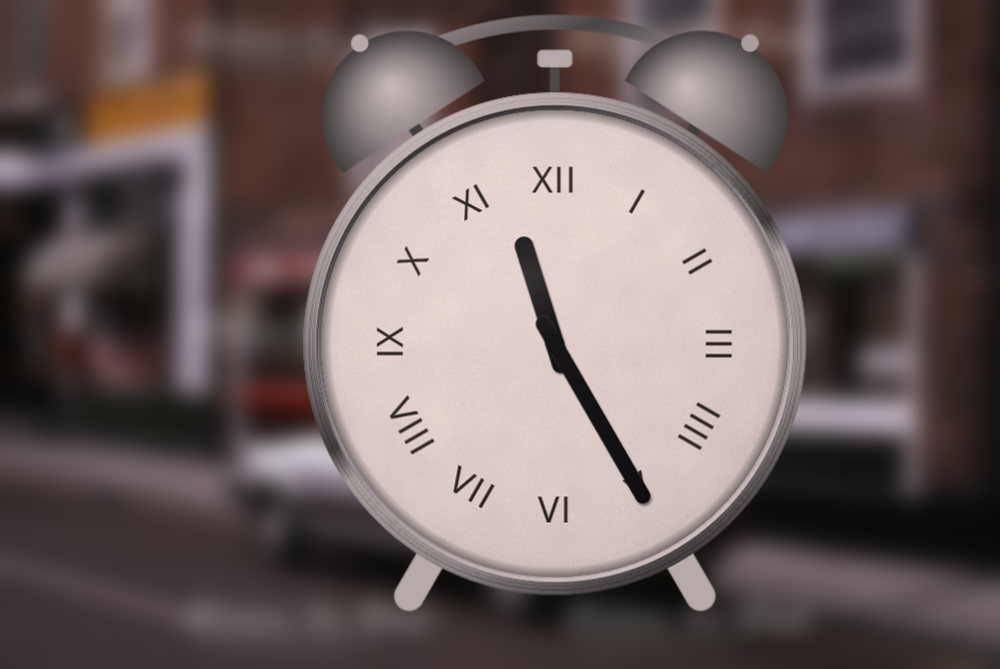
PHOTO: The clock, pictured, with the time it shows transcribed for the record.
11:25
